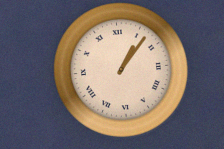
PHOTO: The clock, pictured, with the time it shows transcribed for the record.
1:07
